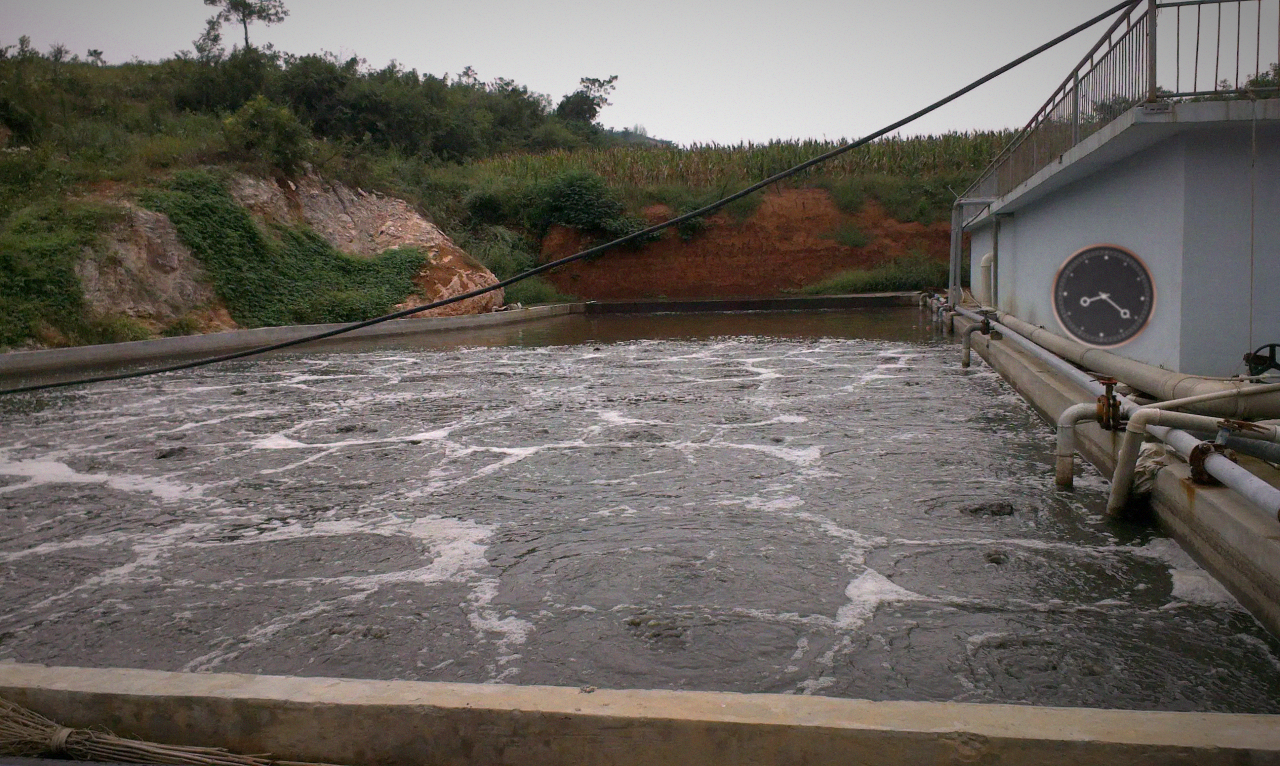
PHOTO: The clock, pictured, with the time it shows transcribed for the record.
8:21
